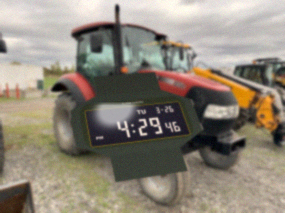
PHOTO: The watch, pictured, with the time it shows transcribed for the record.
4:29:46
